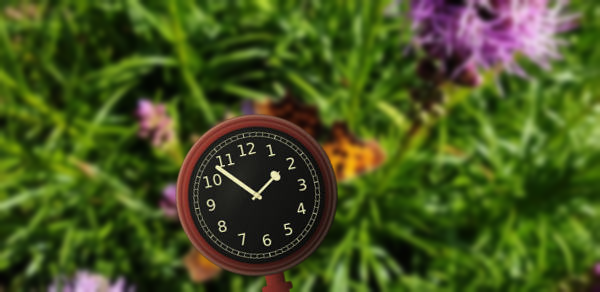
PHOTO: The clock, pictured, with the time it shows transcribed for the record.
1:53
